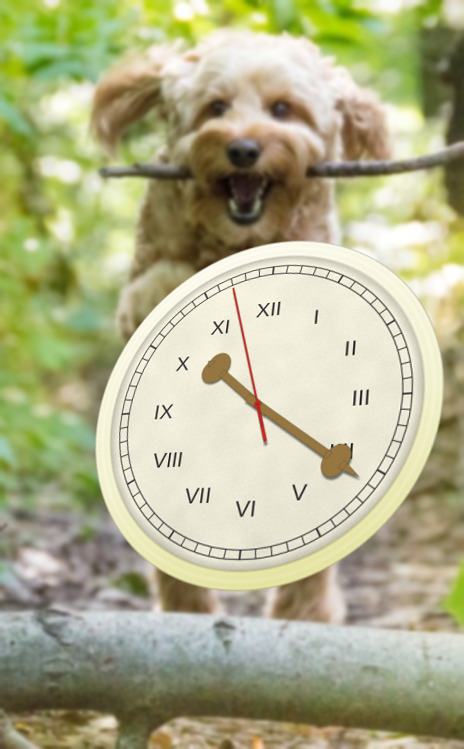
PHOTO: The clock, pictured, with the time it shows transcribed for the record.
10:20:57
